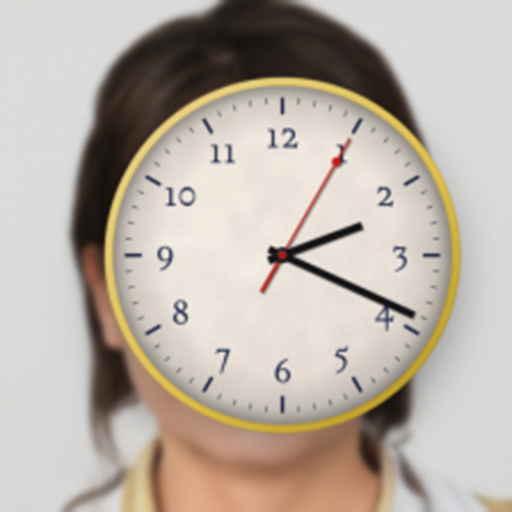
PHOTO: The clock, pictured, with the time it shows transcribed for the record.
2:19:05
